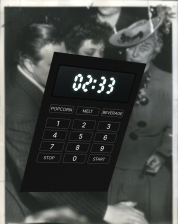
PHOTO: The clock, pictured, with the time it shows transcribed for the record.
2:33
